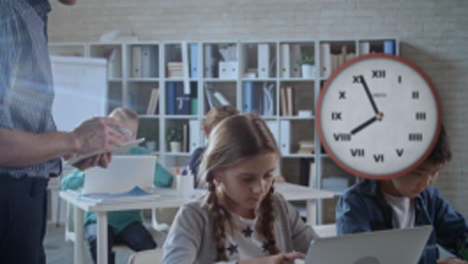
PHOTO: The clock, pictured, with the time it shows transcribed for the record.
7:56
